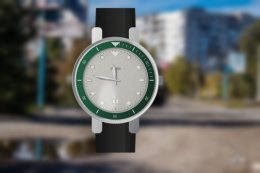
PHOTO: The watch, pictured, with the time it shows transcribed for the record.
11:47
